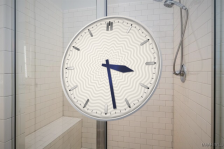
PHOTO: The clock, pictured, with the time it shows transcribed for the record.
3:28
